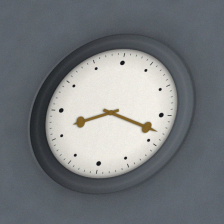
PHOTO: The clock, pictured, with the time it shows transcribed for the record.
8:18
